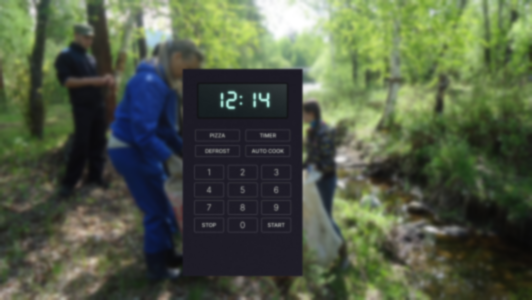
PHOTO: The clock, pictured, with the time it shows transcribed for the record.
12:14
